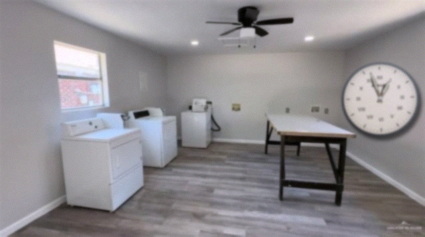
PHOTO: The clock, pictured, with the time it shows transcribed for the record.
12:57
